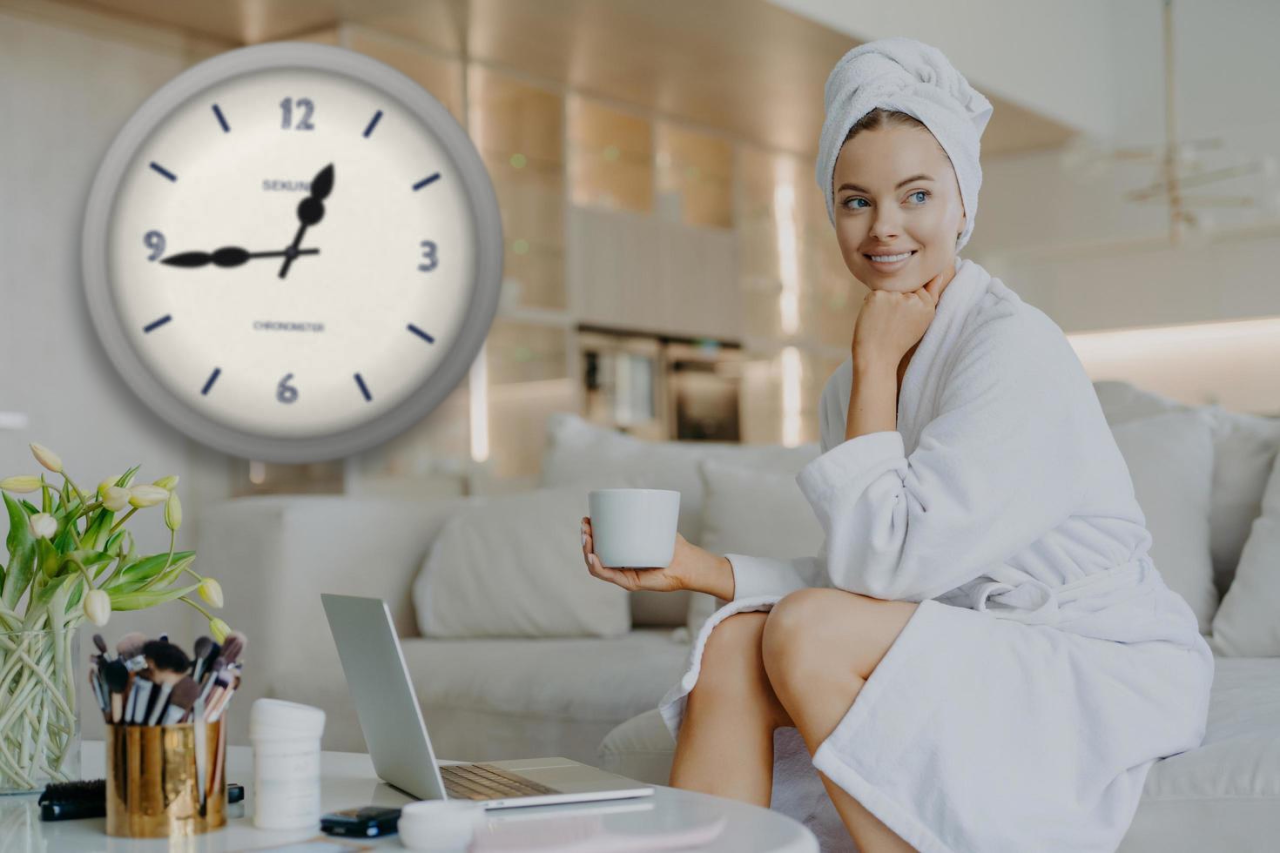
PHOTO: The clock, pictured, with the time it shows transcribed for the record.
12:44
